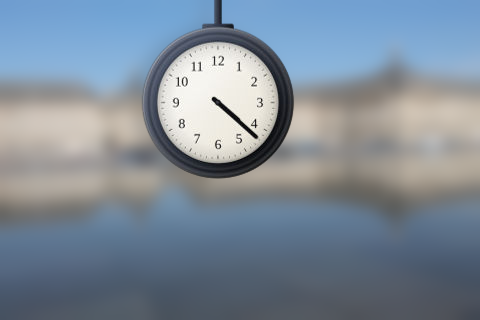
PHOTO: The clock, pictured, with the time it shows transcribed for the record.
4:22
